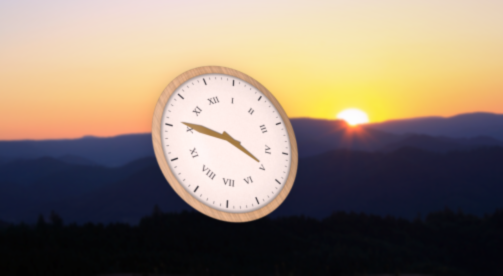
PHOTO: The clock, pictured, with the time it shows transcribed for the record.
4:51
